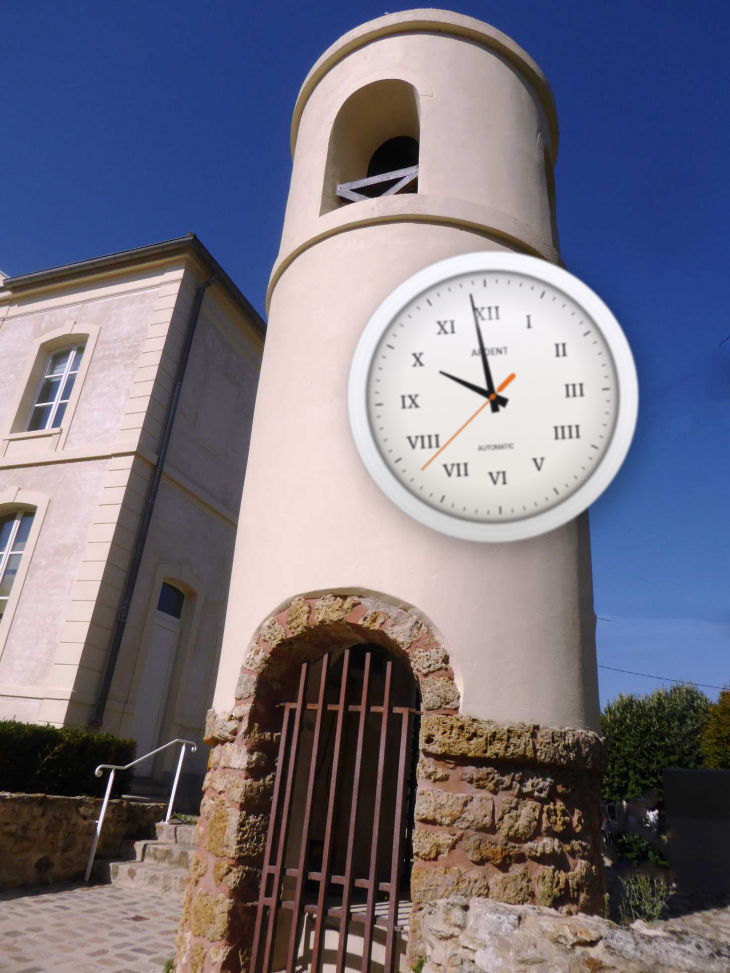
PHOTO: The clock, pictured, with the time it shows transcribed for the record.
9:58:38
